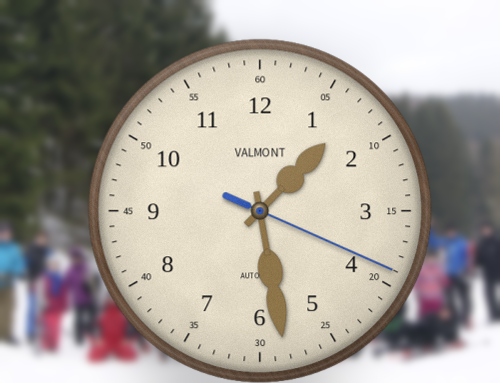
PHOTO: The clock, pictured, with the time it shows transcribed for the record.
1:28:19
